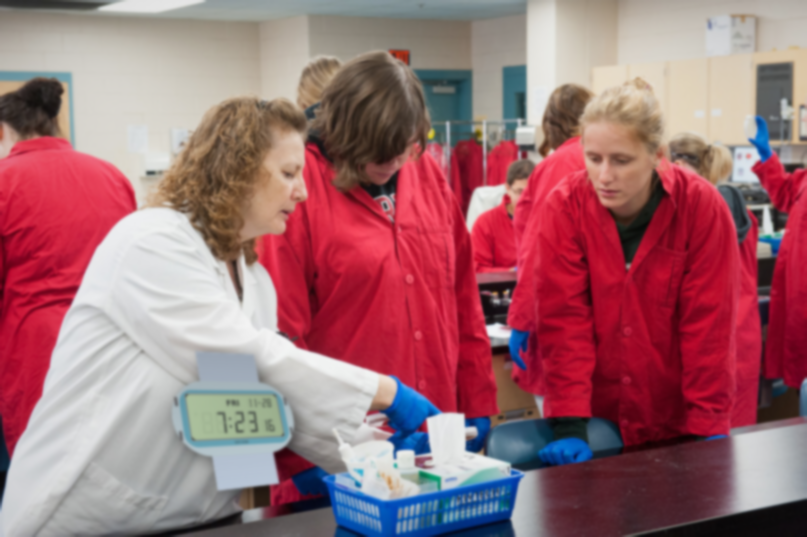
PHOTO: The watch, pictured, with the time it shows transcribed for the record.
7:23
